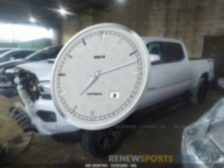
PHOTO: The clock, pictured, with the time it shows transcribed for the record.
7:12
